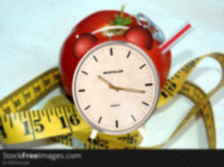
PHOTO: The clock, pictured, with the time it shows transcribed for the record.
10:17
